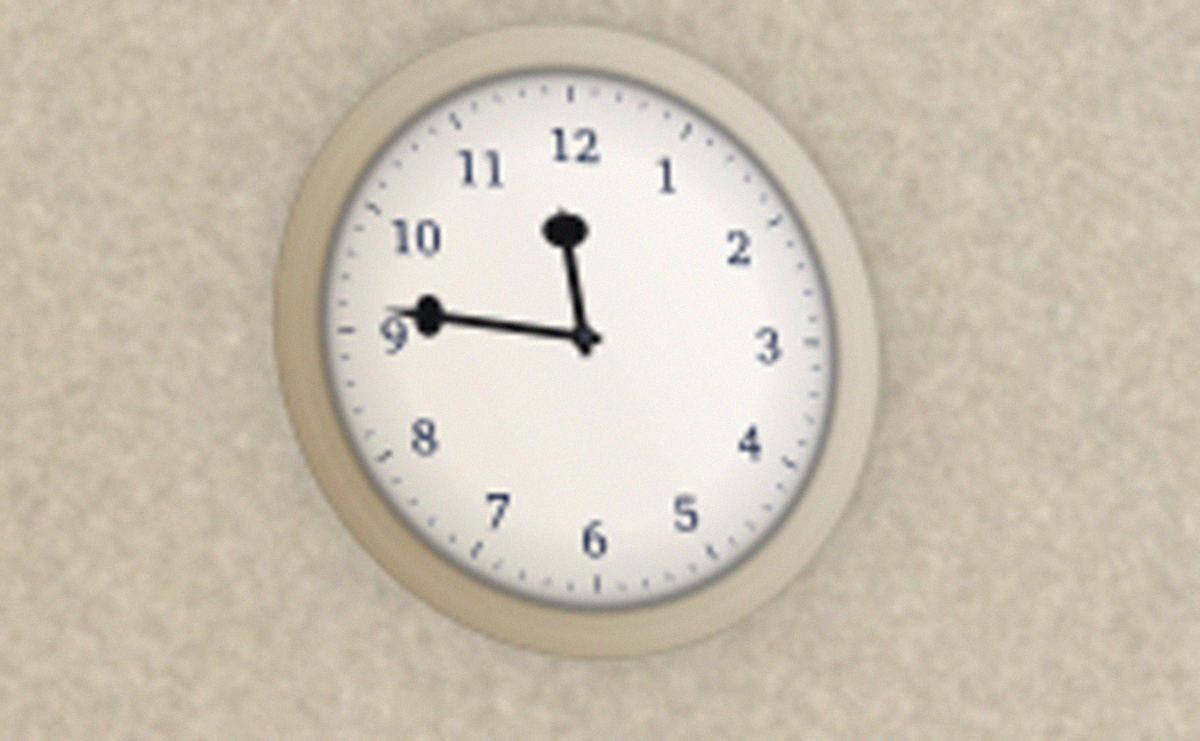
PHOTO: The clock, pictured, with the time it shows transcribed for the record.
11:46
